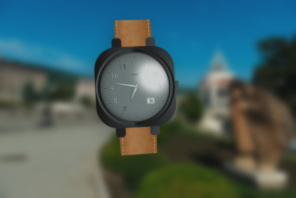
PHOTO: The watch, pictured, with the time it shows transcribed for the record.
6:47
